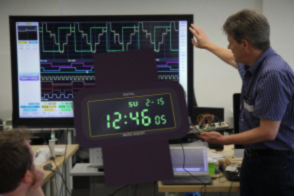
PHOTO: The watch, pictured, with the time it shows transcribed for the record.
12:46
